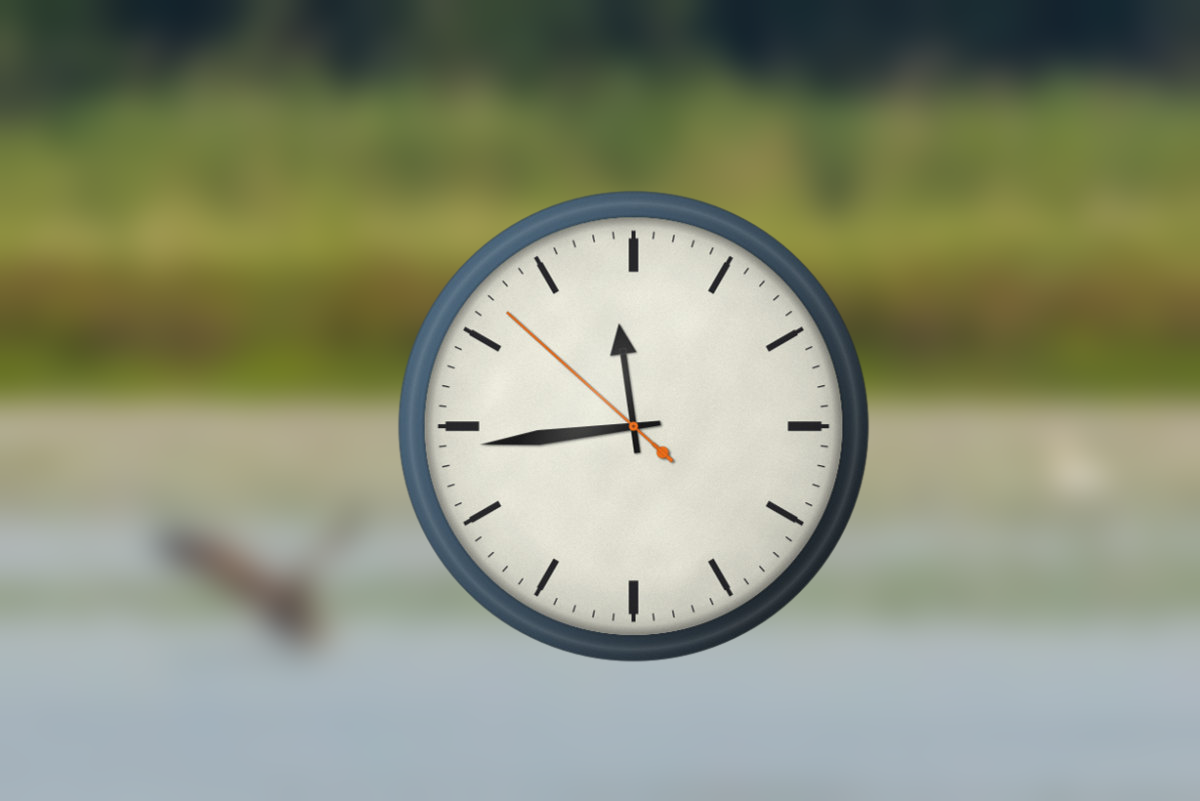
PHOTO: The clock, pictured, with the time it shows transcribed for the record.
11:43:52
